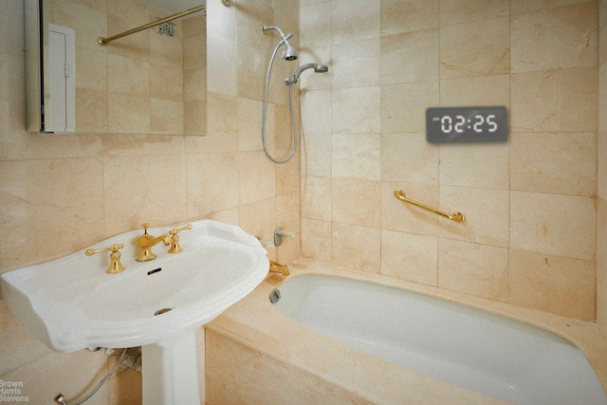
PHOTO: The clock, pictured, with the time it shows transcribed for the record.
2:25
